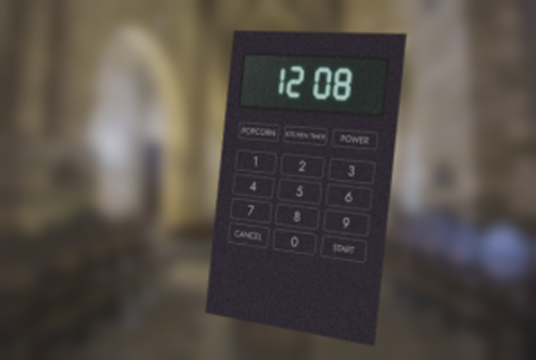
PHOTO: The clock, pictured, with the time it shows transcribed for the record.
12:08
